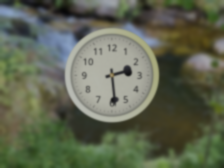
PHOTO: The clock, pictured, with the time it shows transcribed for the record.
2:29
